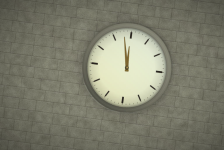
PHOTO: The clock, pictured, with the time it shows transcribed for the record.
11:58
